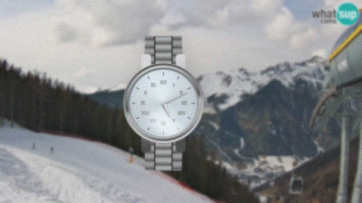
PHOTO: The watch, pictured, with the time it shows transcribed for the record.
5:11
